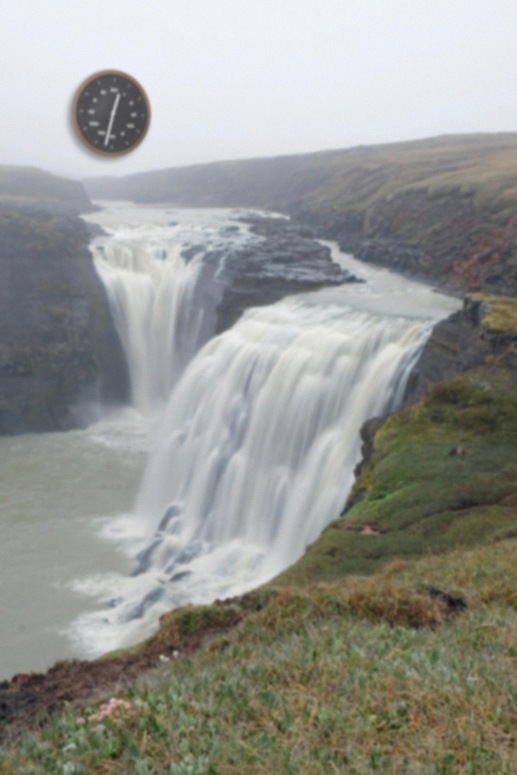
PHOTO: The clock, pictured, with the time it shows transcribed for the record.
12:32
